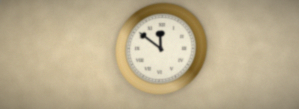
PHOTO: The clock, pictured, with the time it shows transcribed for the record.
11:51
